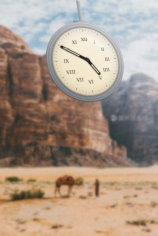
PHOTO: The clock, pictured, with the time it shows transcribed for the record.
4:50
